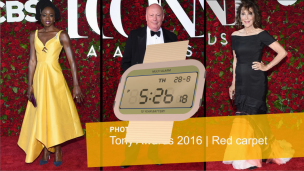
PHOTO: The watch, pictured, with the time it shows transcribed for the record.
5:26:18
